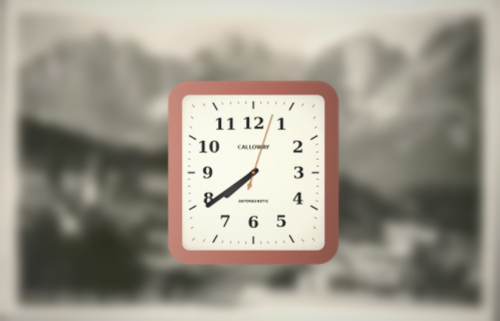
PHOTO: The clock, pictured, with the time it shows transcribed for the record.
7:39:03
